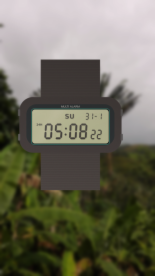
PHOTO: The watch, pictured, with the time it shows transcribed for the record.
5:08:22
